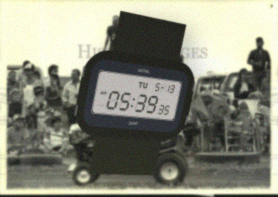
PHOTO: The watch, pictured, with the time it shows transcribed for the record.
5:39
